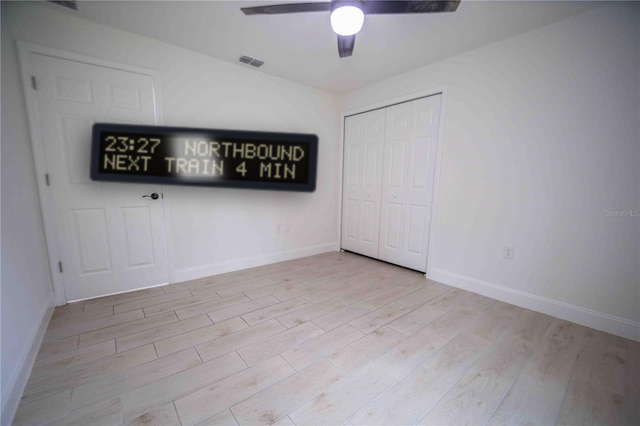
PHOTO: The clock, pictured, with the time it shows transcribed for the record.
23:27
